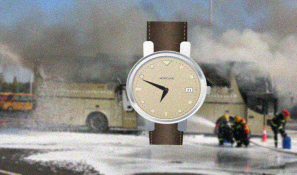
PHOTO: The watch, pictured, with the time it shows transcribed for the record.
6:49
